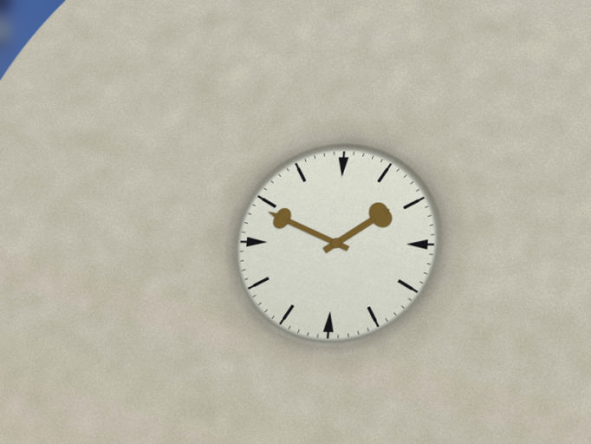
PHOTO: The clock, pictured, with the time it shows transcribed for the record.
1:49
